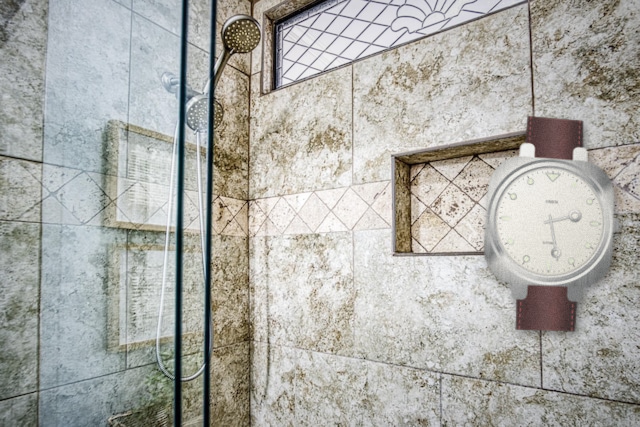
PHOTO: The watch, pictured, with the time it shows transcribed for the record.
2:28
